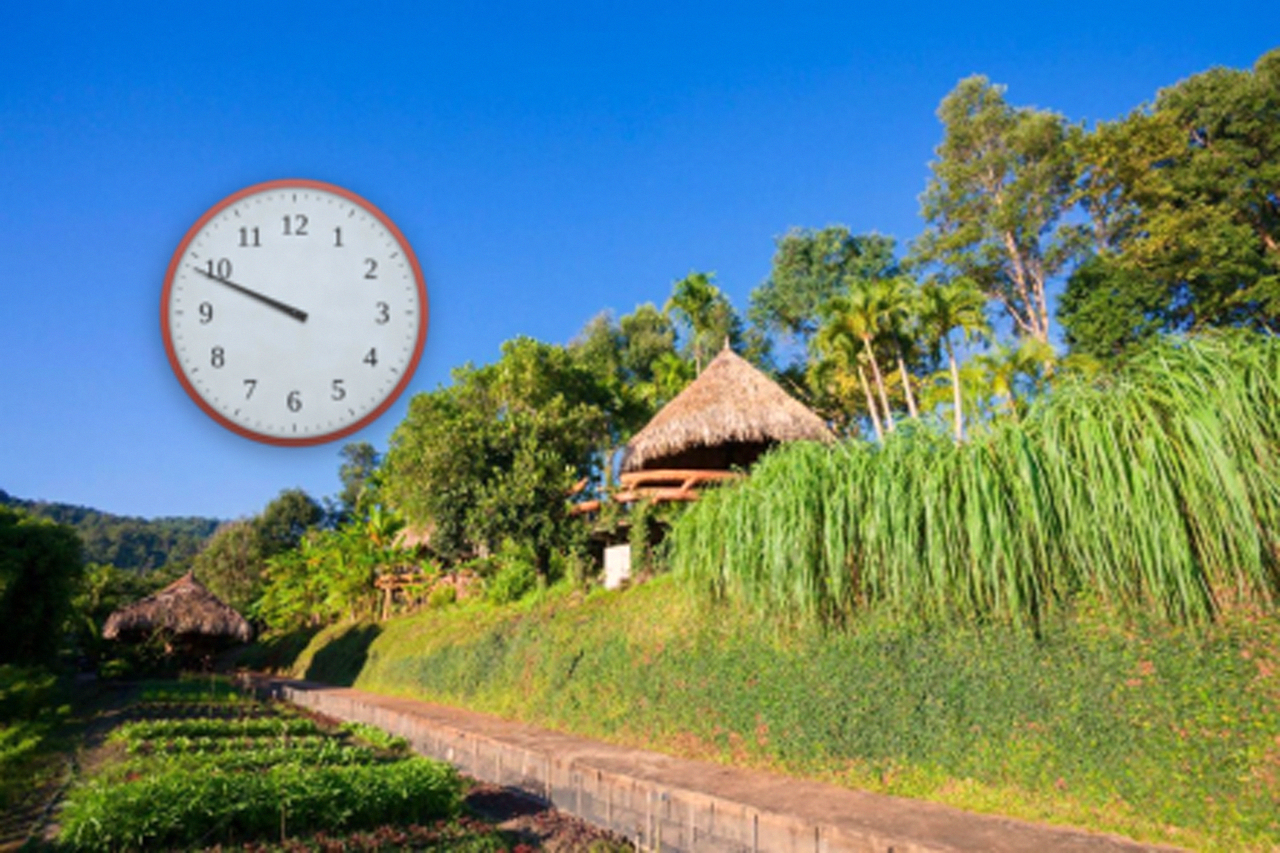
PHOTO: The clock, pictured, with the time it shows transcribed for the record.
9:49
